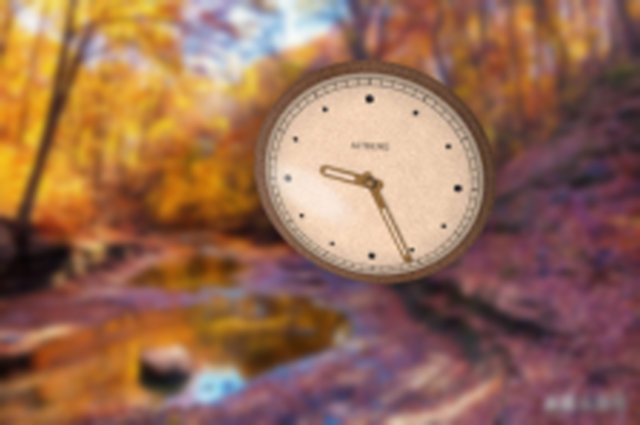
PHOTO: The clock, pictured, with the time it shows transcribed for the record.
9:26
